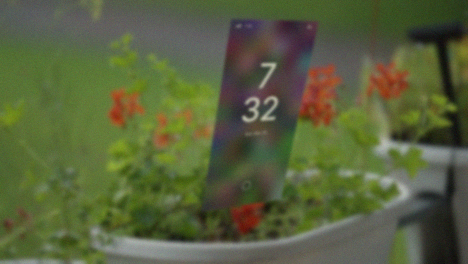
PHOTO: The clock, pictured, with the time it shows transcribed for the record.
7:32
